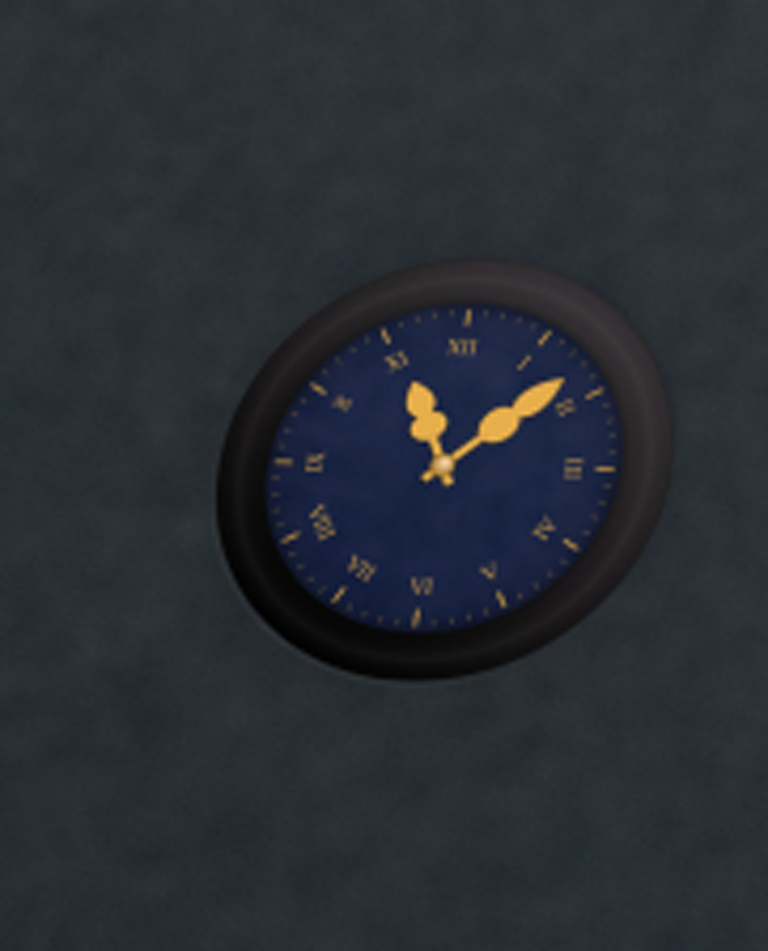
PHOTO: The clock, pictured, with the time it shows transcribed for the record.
11:08
